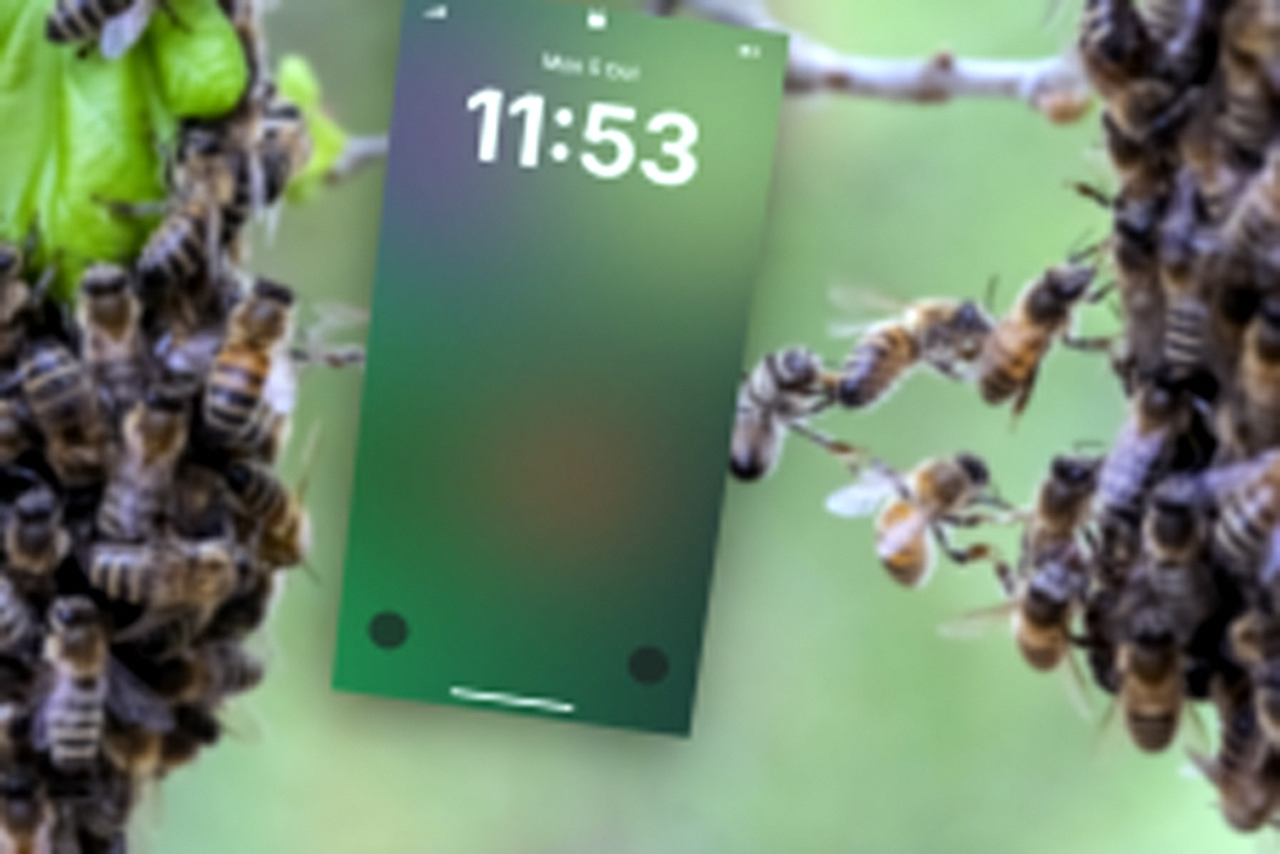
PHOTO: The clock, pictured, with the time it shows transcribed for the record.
11:53
